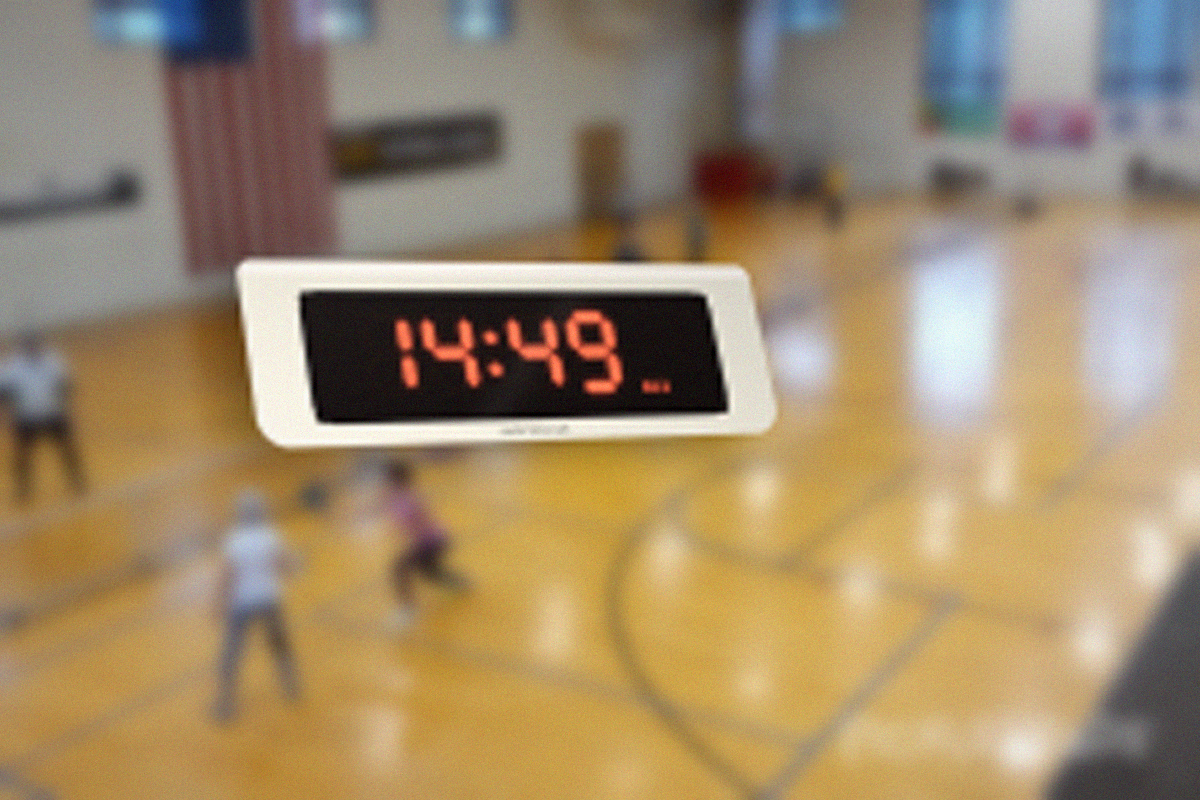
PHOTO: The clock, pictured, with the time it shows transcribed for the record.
14:49
